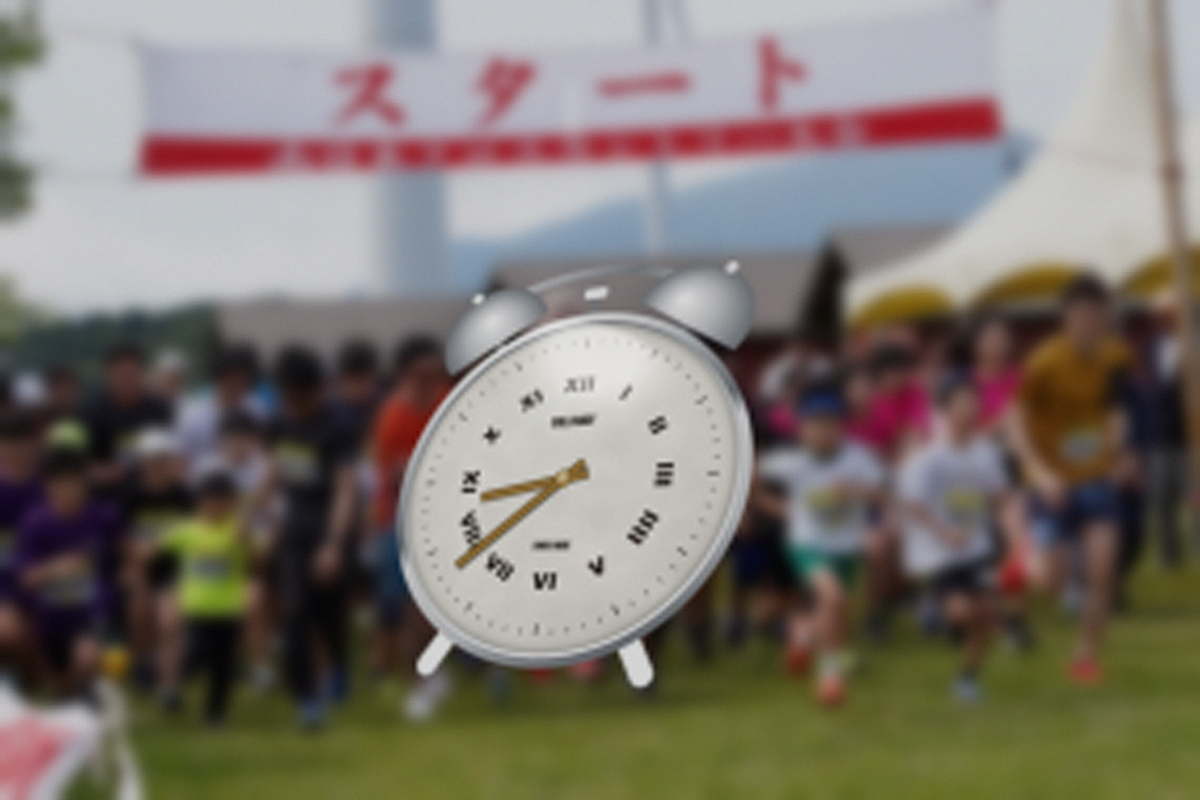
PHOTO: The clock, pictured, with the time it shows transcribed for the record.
8:38
